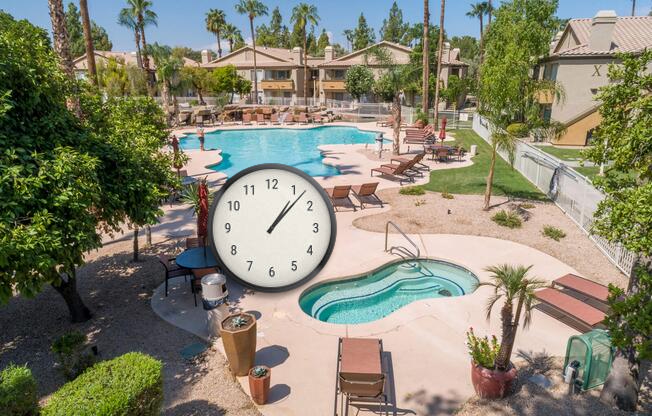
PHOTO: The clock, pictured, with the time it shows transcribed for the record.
1:07
